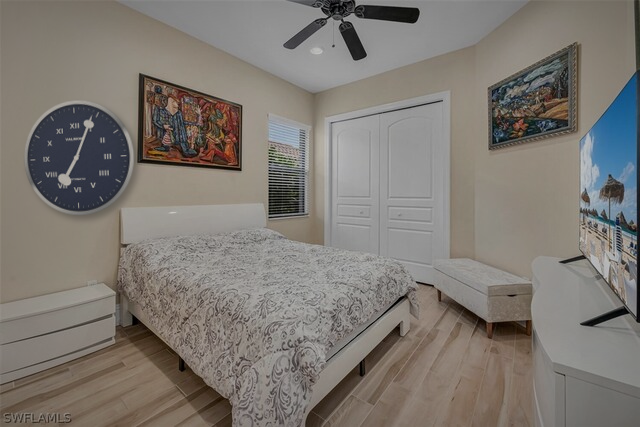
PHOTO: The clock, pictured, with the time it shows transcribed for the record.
7:04
